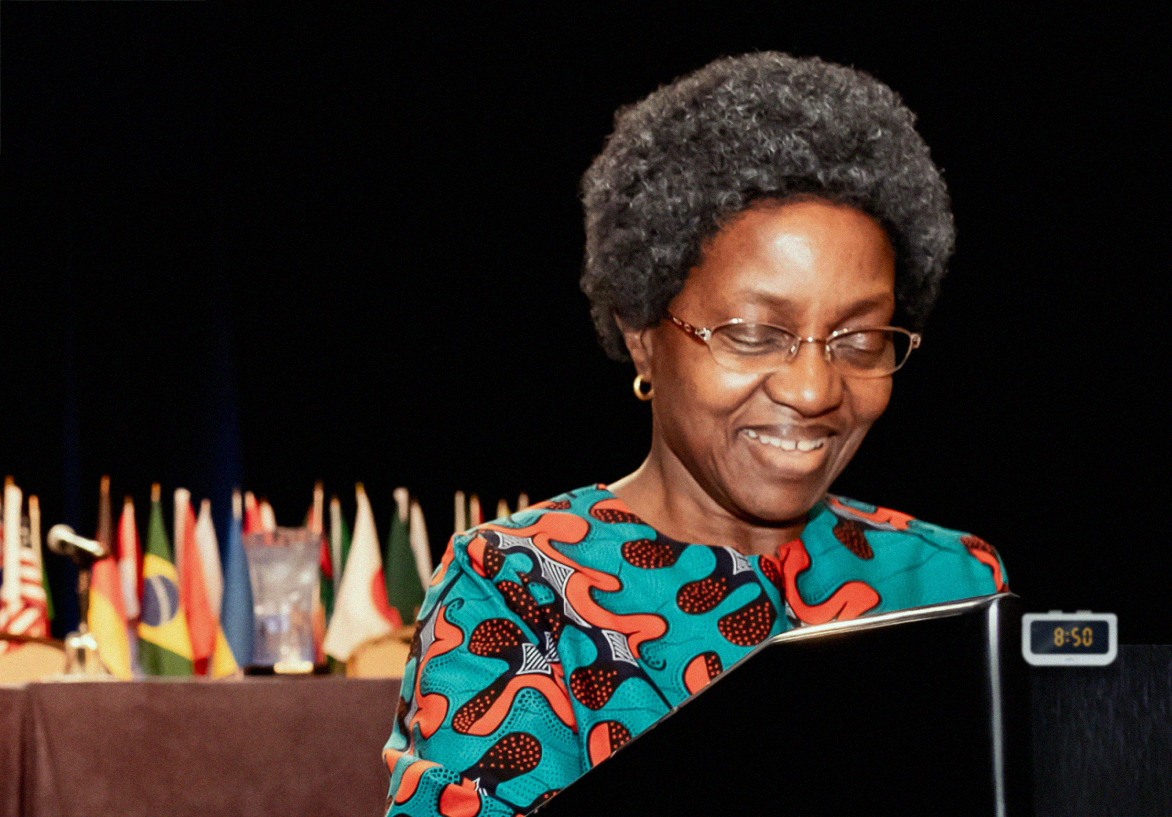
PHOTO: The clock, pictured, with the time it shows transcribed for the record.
8:50
